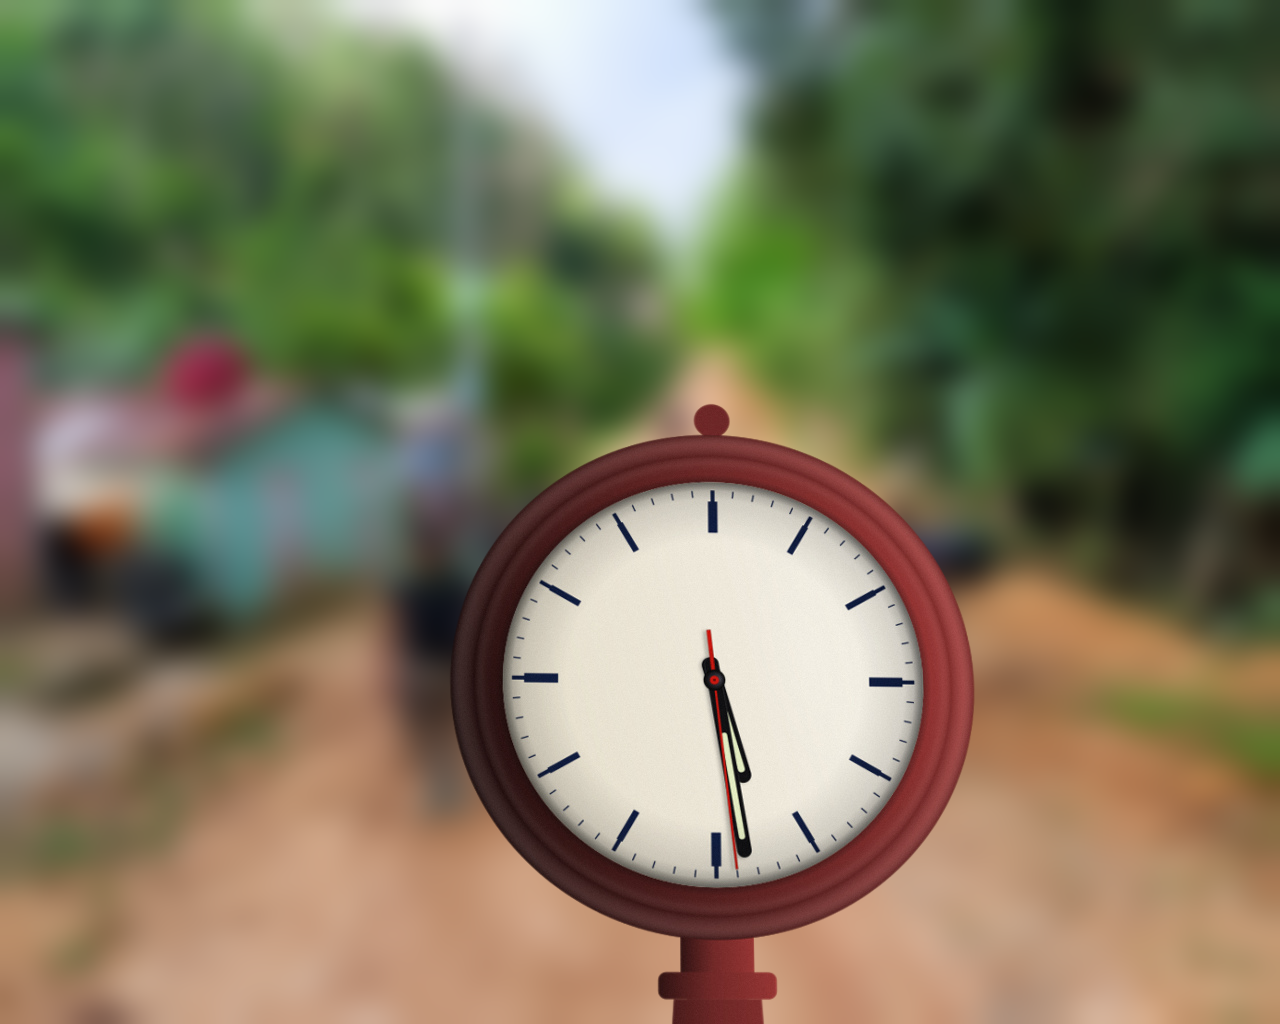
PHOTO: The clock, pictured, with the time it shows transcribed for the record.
5:28:29
